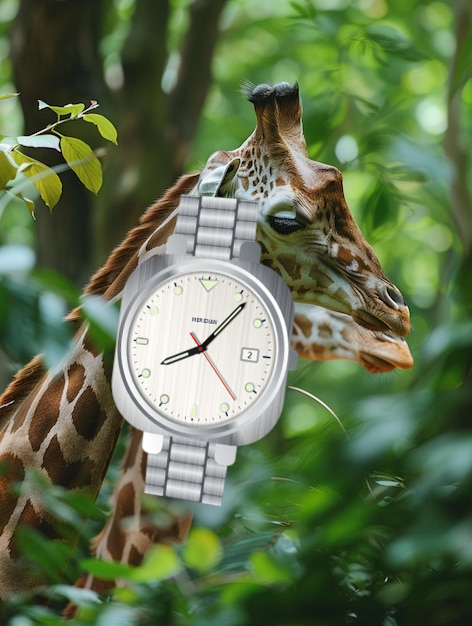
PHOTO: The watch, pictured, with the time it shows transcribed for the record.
8:06:23
